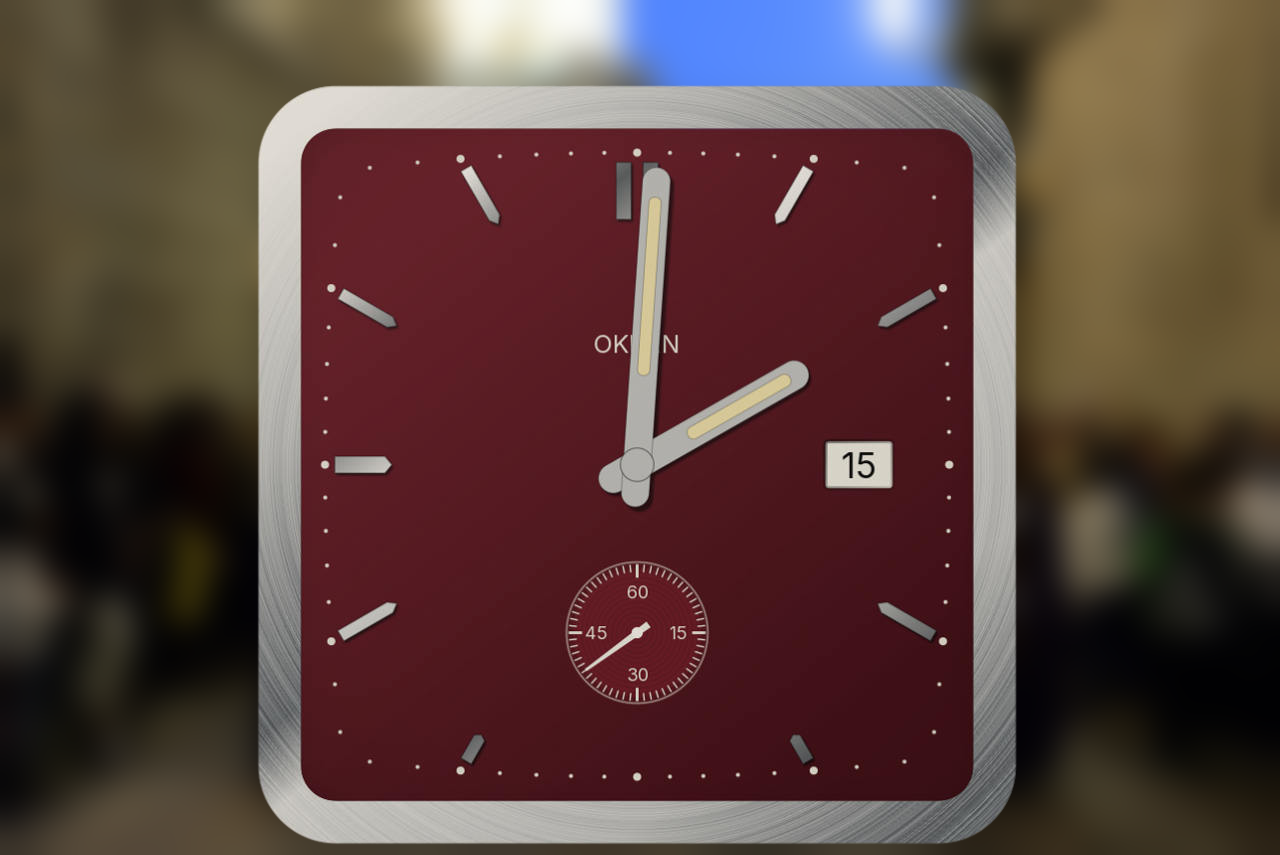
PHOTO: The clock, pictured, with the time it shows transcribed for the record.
2:00:39
